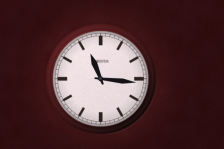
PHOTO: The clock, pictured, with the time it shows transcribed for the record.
11:16
